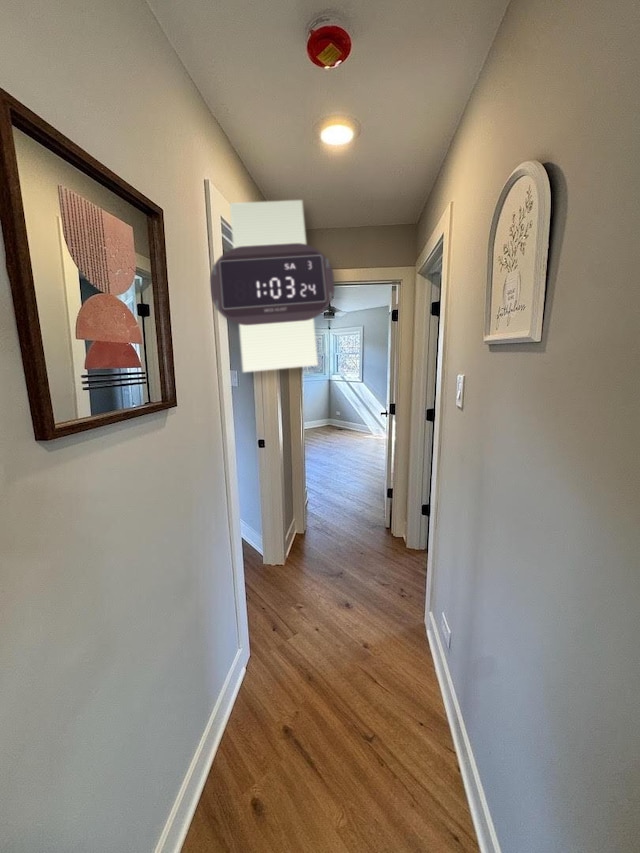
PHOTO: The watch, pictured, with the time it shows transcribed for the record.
1:03:24
